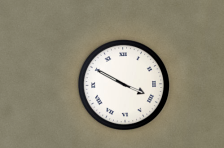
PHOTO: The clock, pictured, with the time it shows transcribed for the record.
3:50
